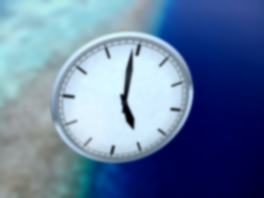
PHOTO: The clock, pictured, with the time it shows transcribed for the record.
4:59
